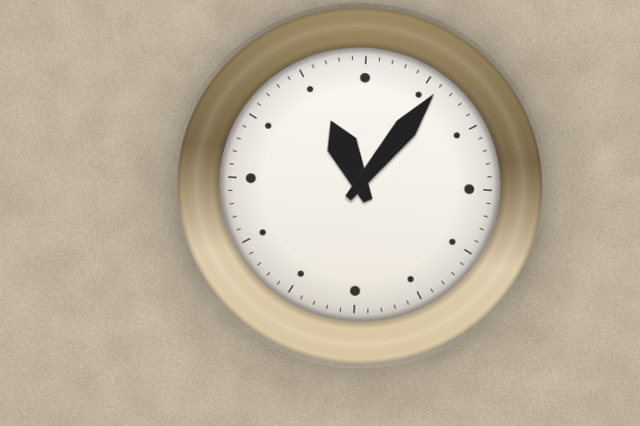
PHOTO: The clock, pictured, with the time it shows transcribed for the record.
11:06
